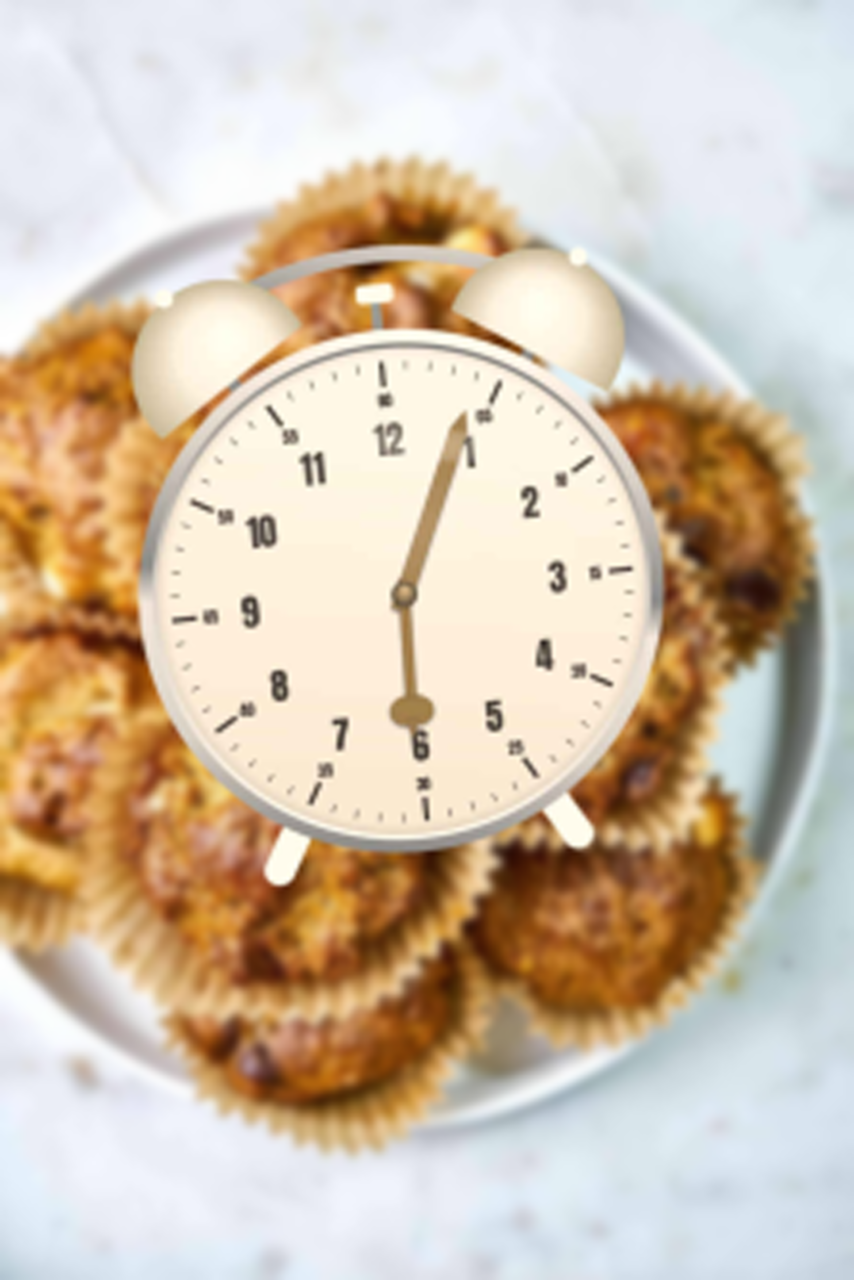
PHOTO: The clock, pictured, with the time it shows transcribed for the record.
6:04
